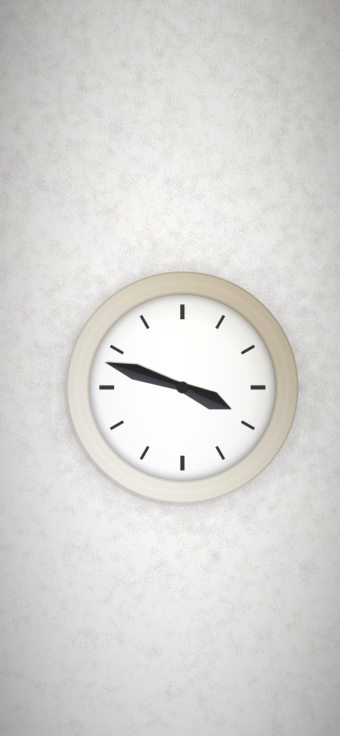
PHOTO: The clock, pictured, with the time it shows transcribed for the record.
3:48
